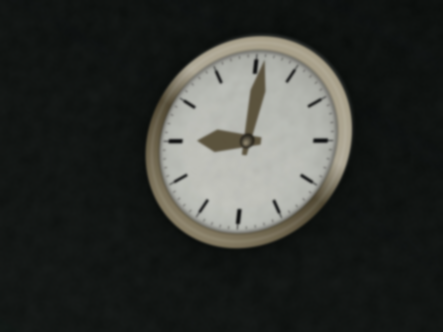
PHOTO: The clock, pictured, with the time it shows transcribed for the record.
9:01
